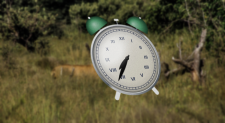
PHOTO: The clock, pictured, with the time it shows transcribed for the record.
7:36
